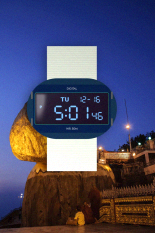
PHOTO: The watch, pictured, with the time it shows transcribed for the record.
5:01:46
